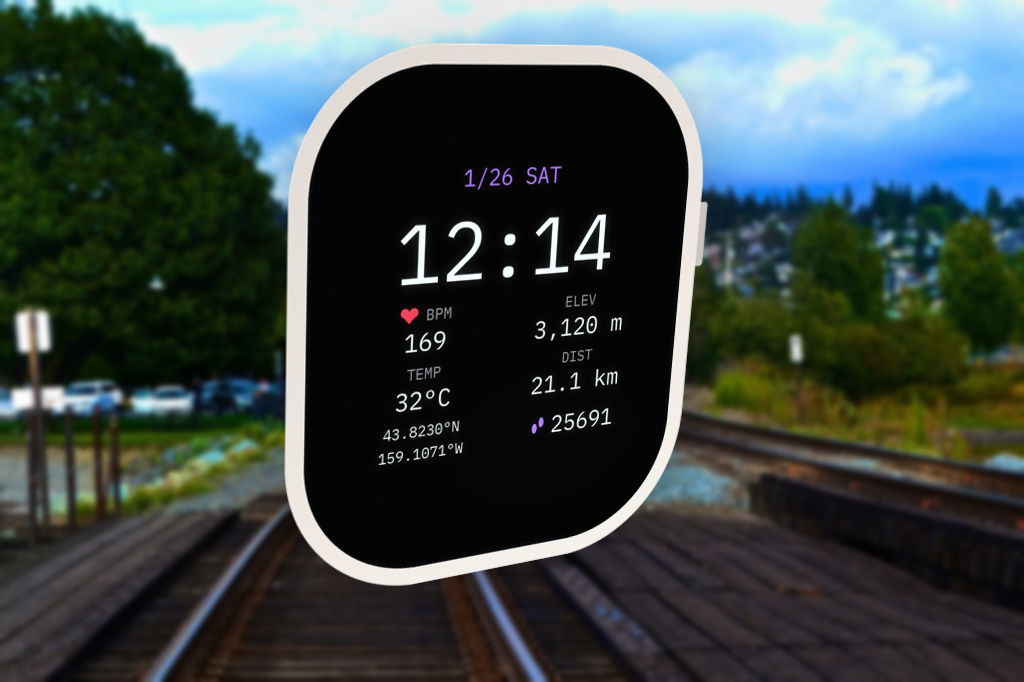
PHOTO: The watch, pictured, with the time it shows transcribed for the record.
12:14
